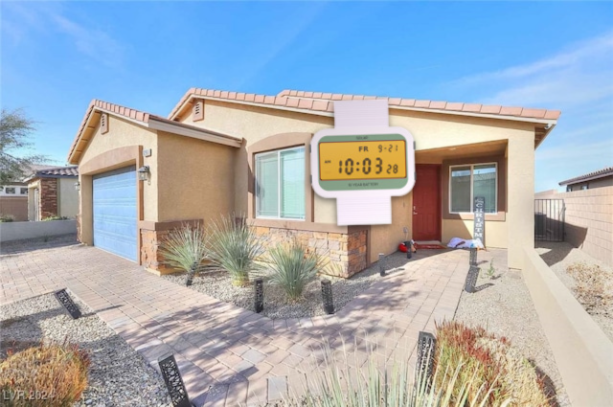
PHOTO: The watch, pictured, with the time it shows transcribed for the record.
10:03:28
